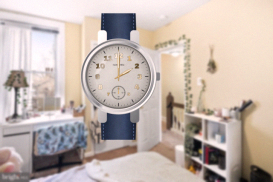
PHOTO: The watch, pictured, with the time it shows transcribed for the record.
2:00
